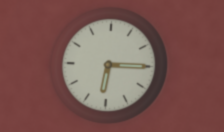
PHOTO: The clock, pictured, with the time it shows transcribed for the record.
6:15
